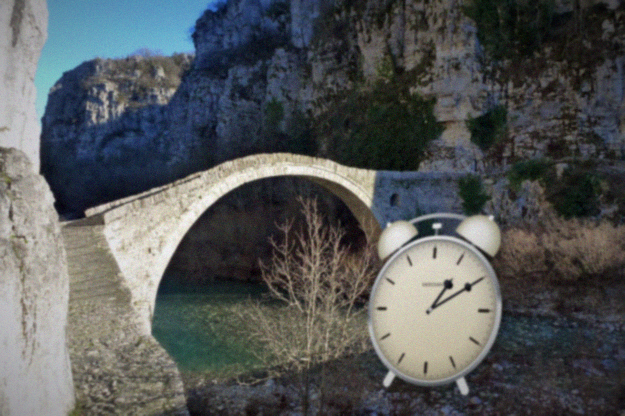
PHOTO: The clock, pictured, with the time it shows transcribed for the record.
1:10
